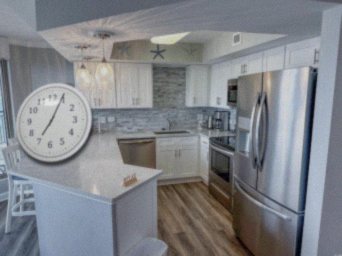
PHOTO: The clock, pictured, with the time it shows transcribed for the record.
7:04
